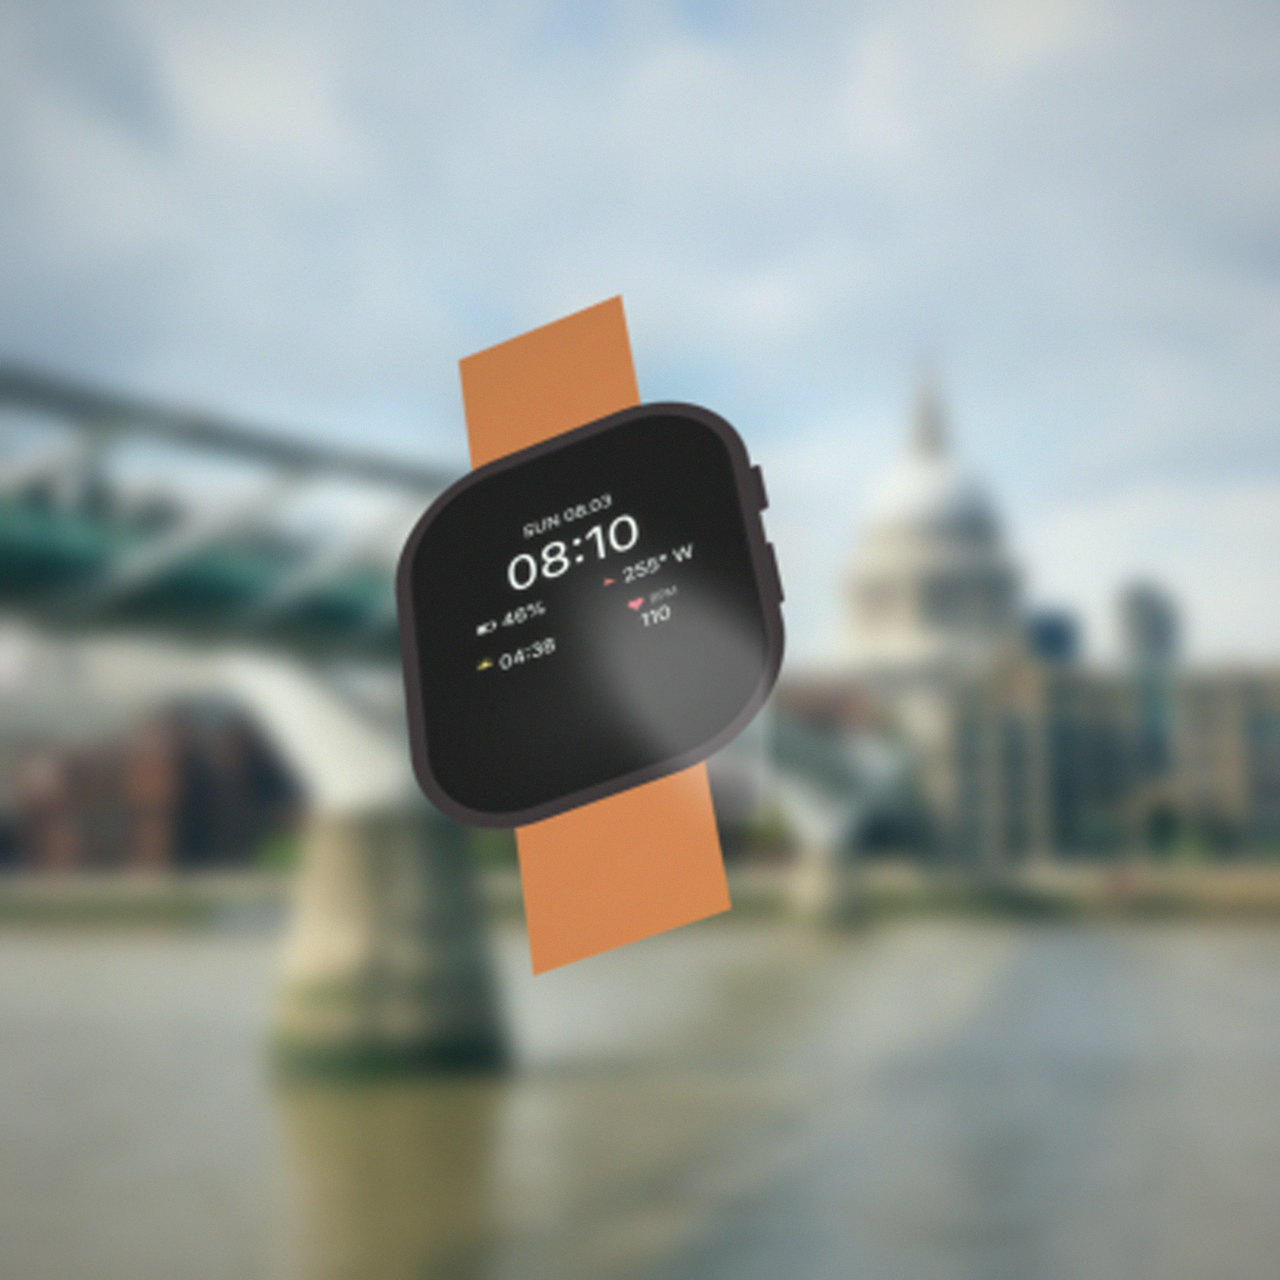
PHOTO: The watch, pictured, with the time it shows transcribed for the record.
8:10
